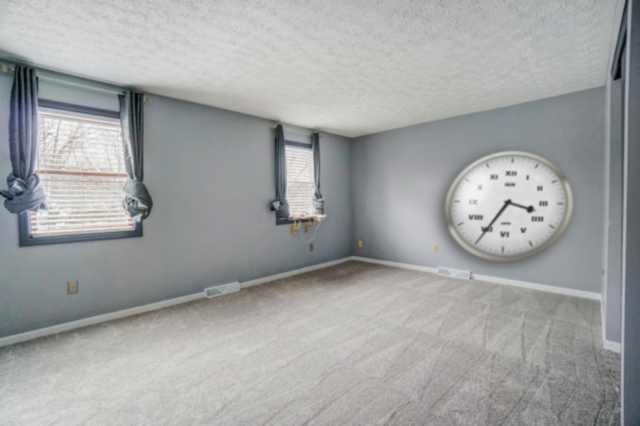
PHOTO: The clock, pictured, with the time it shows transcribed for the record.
3:35
